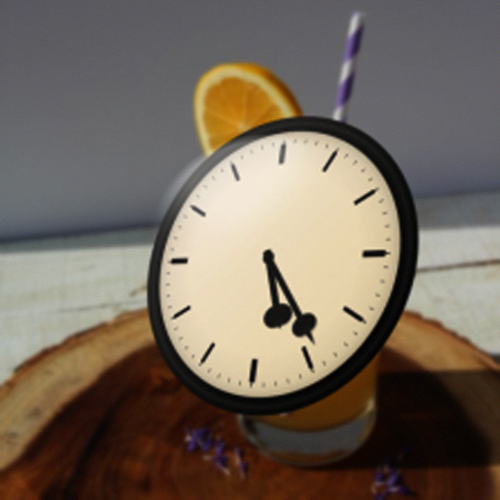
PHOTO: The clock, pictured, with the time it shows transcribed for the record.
5:24
